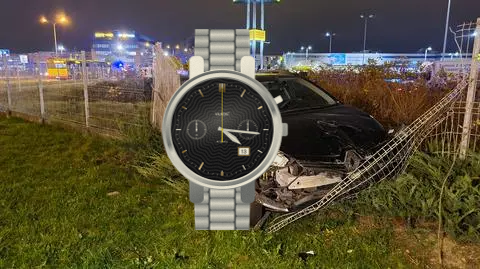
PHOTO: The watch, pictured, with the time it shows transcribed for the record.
4:16
